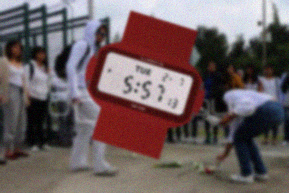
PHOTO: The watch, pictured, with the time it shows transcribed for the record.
5:57
